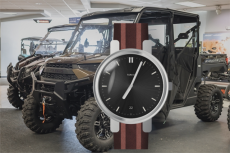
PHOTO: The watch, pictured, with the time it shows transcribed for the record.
7:04
